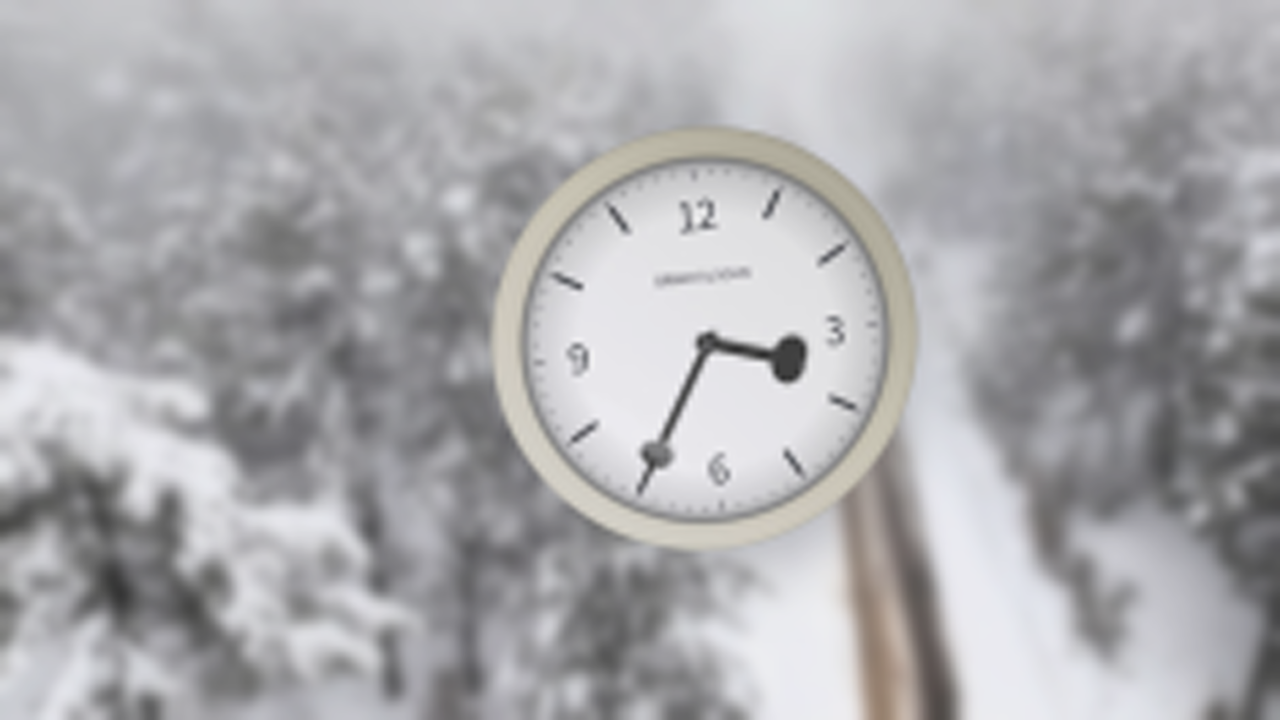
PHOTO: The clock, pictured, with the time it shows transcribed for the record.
3:35
